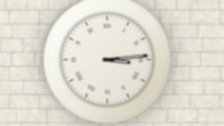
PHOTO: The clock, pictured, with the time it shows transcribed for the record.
3:14
